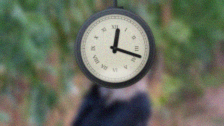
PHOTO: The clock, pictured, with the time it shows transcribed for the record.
12:18
